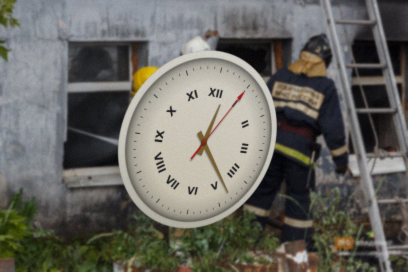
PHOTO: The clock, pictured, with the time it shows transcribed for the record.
12:23:05
